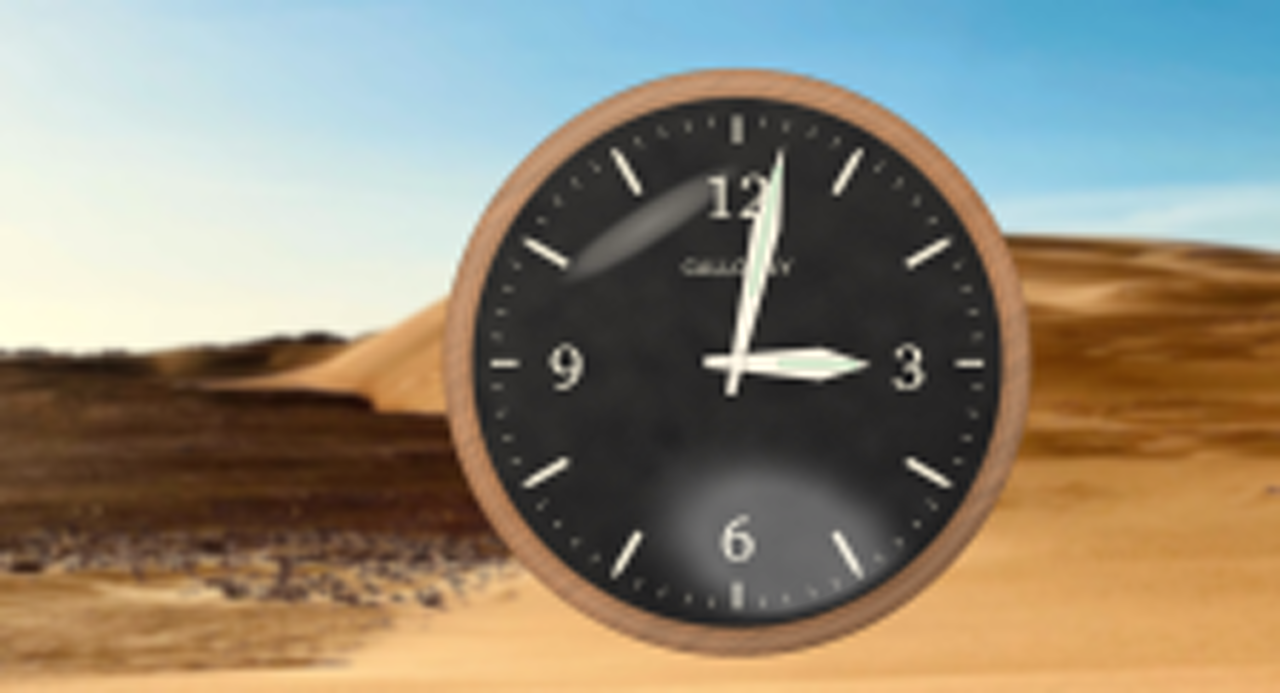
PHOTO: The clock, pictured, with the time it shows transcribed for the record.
3:02
